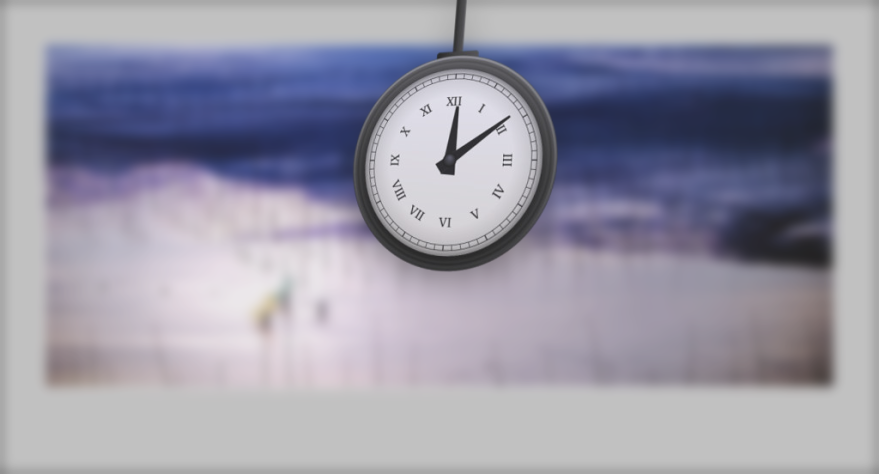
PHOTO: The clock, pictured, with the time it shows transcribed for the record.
12:09
